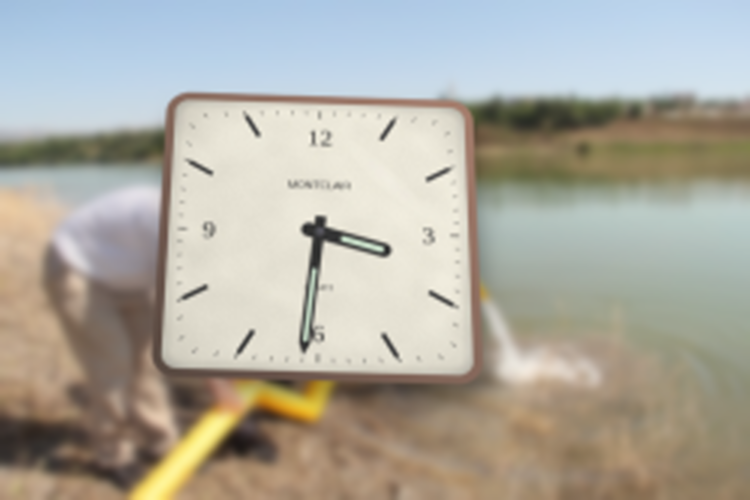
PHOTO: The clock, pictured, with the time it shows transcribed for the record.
3:31
